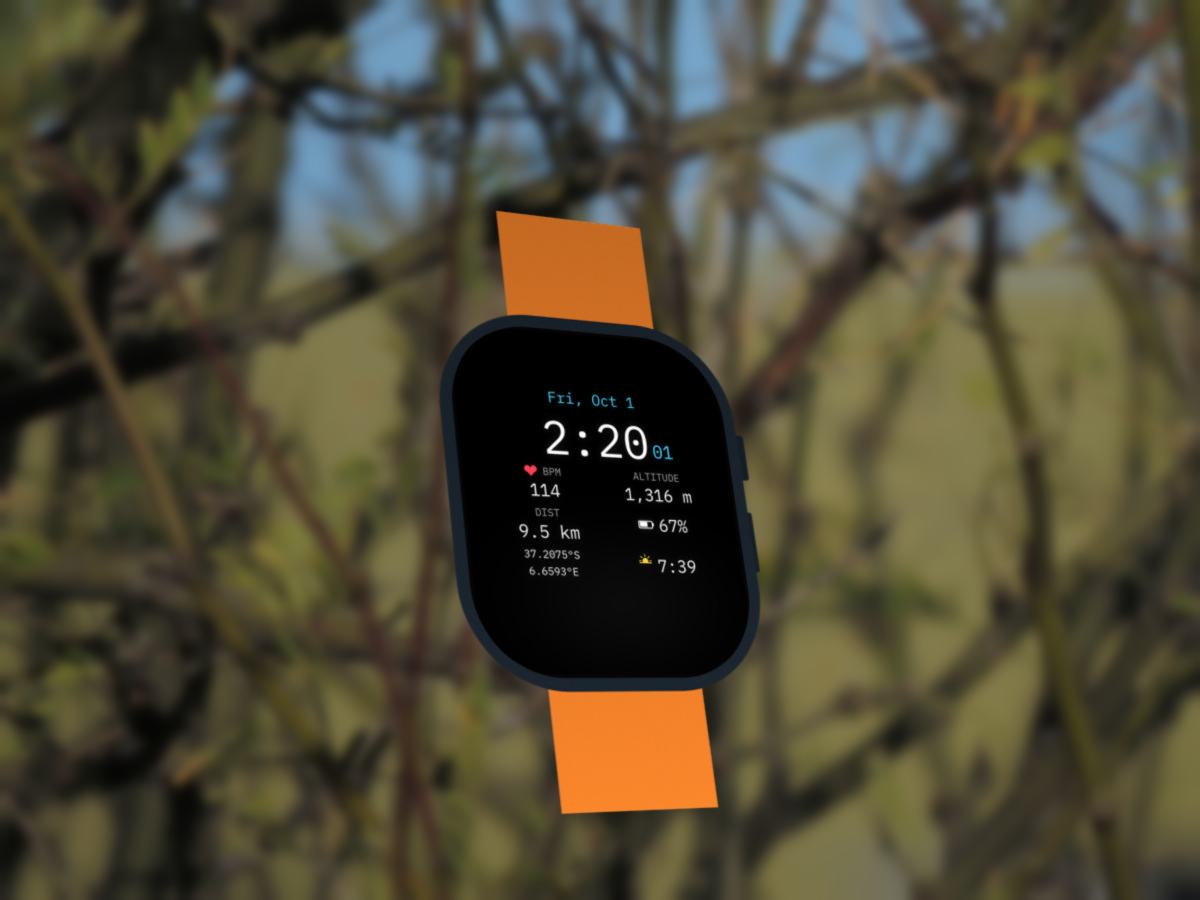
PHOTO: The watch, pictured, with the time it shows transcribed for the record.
2:20:01
